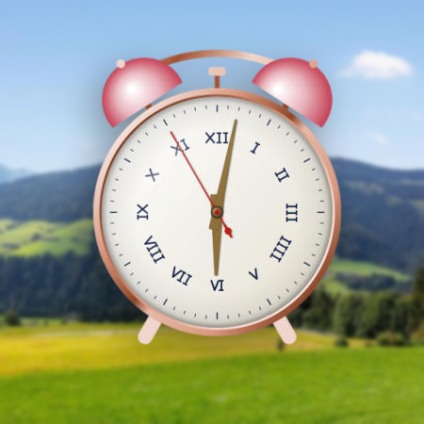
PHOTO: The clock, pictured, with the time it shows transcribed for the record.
6:01:55
